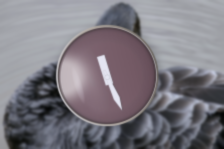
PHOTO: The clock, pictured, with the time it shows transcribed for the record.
11:26
